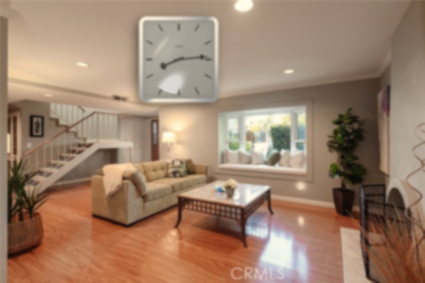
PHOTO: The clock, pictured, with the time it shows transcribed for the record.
8:14
